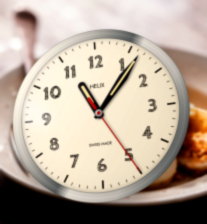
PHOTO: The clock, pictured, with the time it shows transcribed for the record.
11:06:25
